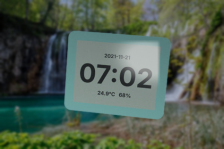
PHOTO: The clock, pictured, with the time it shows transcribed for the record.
7:02
